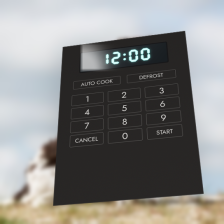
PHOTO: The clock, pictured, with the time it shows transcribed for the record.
12:00
